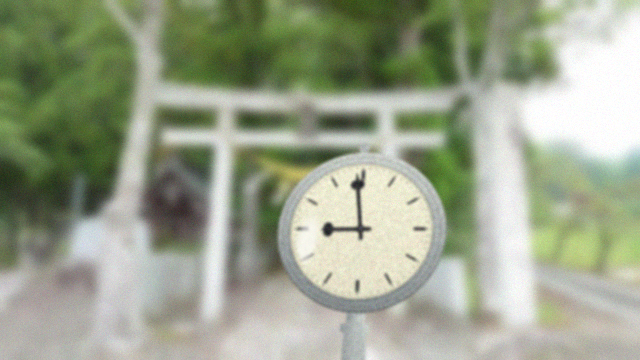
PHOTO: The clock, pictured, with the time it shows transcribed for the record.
8:59
